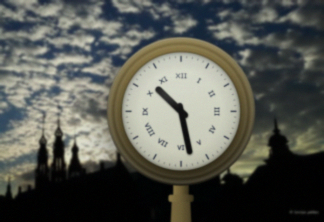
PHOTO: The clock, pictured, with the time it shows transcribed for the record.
10:28
